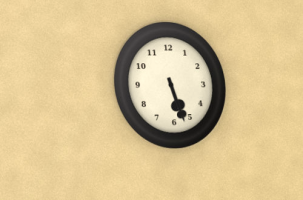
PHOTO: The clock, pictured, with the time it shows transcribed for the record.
5:27
